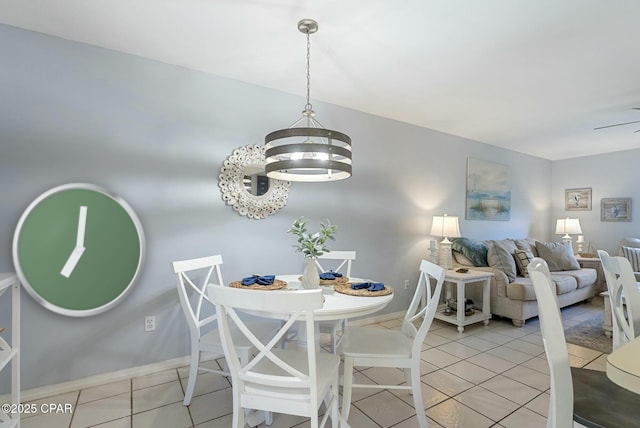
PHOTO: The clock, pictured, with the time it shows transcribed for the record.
7:01
